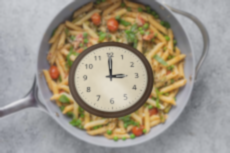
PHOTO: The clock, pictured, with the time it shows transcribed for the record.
3:00
